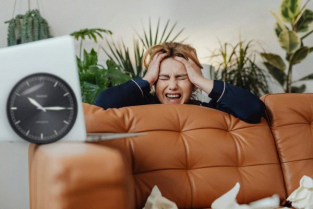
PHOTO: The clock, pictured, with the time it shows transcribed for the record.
10:15
